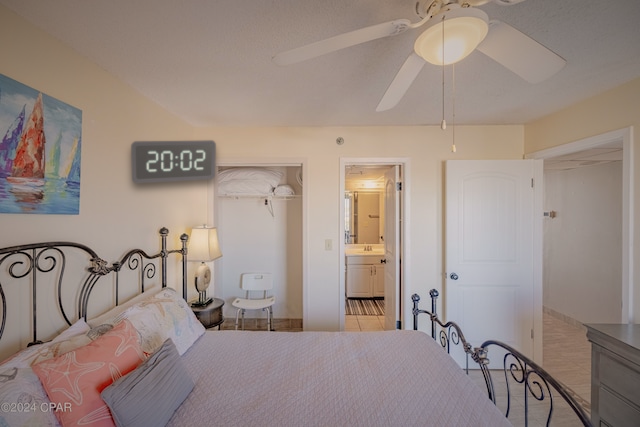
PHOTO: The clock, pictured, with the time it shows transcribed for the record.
20:02
